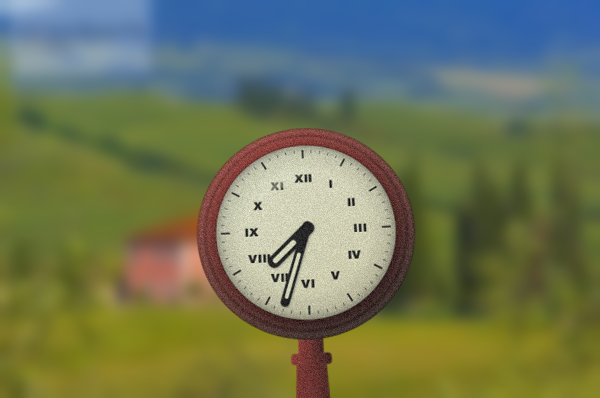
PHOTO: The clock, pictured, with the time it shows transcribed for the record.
7:33
